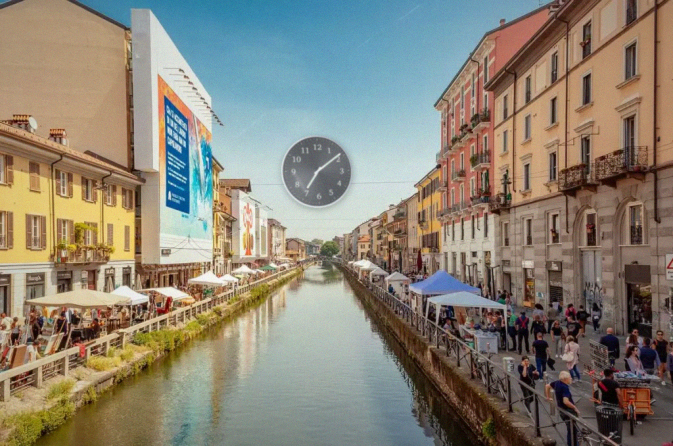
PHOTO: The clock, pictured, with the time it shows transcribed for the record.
7:09
